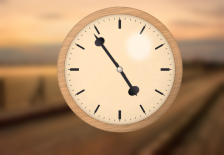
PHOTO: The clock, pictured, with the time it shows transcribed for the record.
4:54
